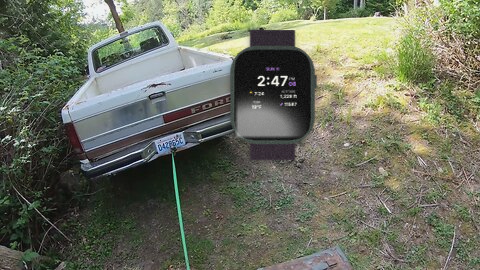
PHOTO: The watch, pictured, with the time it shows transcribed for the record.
2:47
